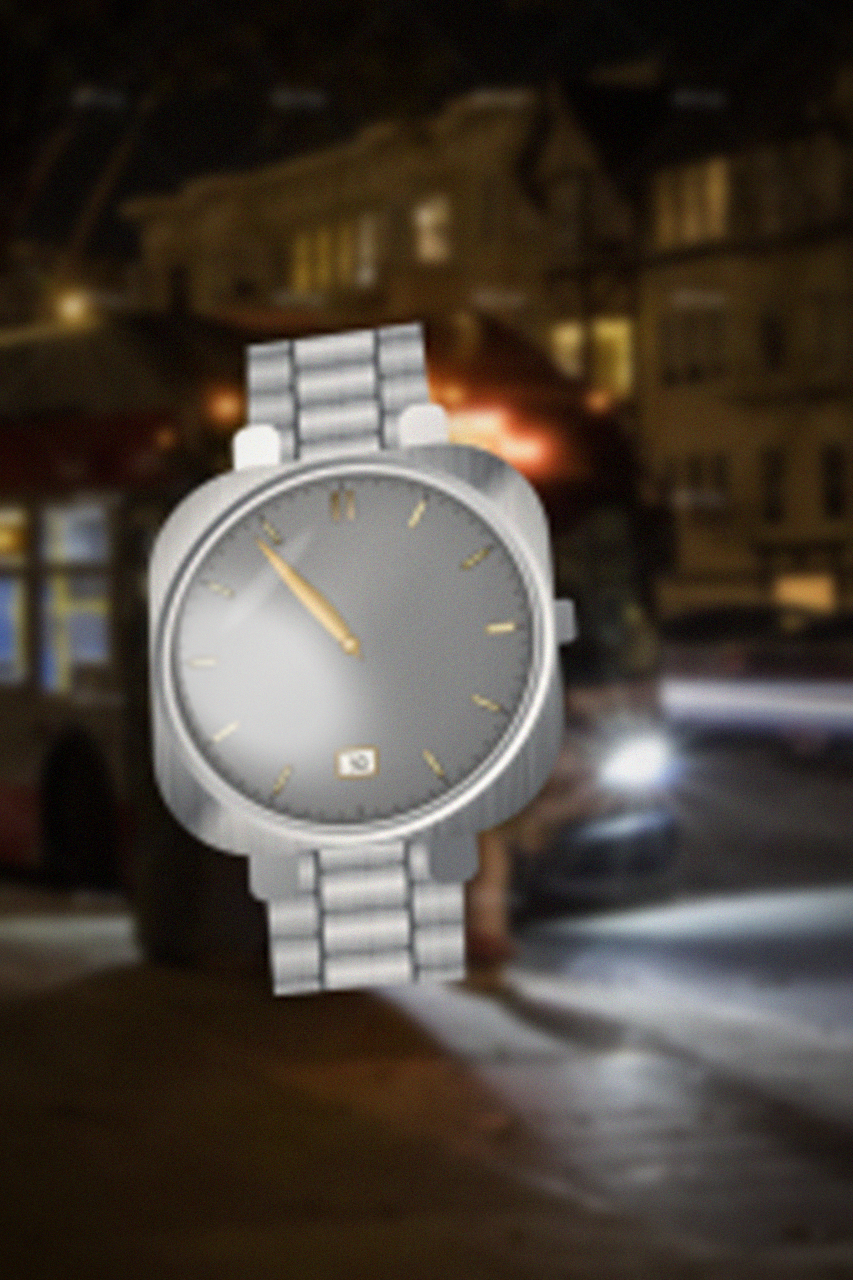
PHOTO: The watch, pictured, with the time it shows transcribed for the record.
10:54
